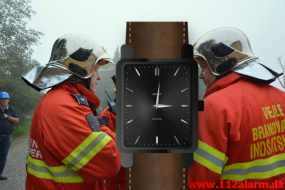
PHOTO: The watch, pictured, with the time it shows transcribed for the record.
3:01
